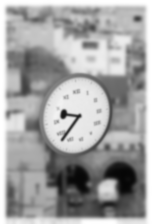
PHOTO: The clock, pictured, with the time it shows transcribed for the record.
9:38
